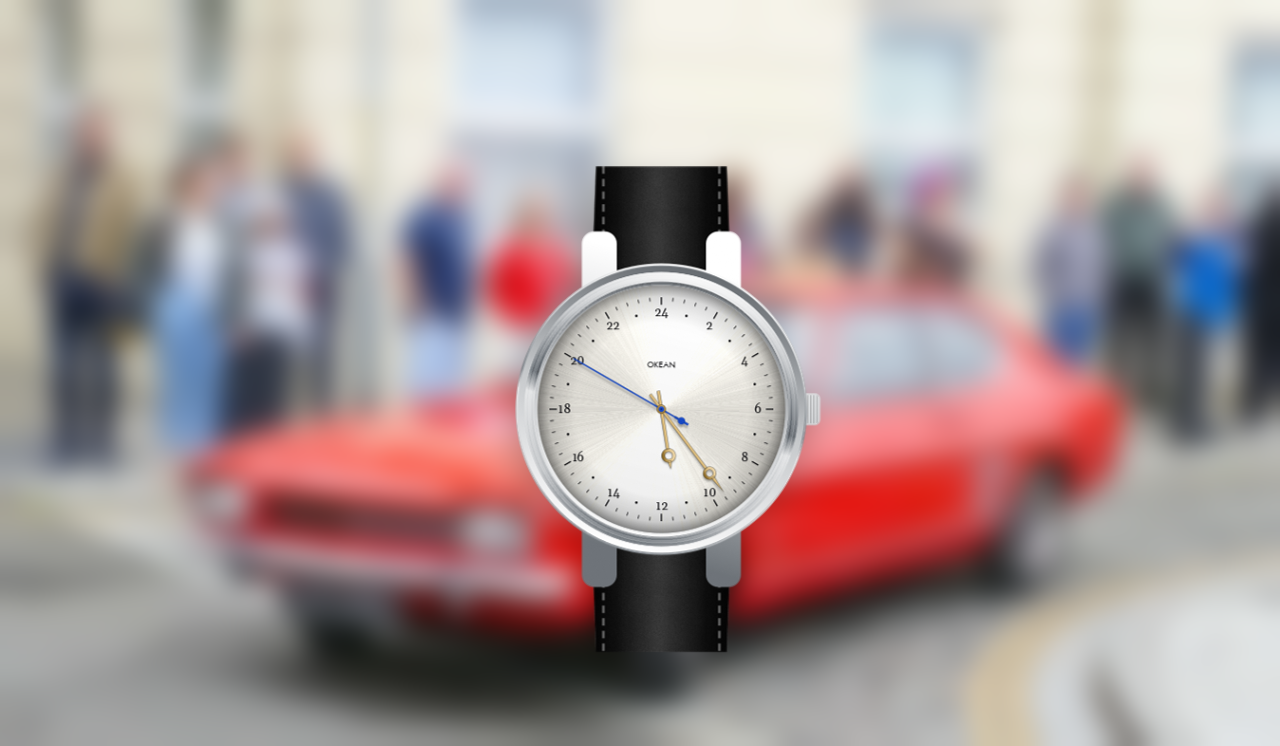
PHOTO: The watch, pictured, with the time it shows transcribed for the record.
11:23:50
